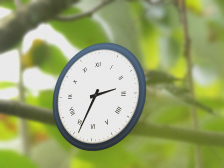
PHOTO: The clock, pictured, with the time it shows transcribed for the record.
2:34
